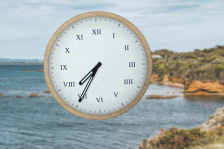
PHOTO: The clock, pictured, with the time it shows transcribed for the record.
7:35
